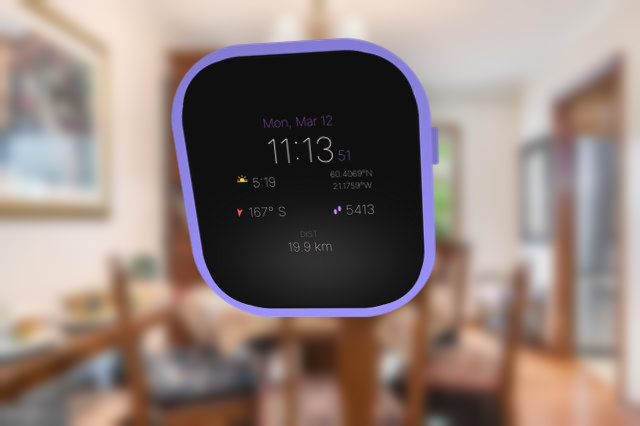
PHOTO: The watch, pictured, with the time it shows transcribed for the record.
11:13:51
